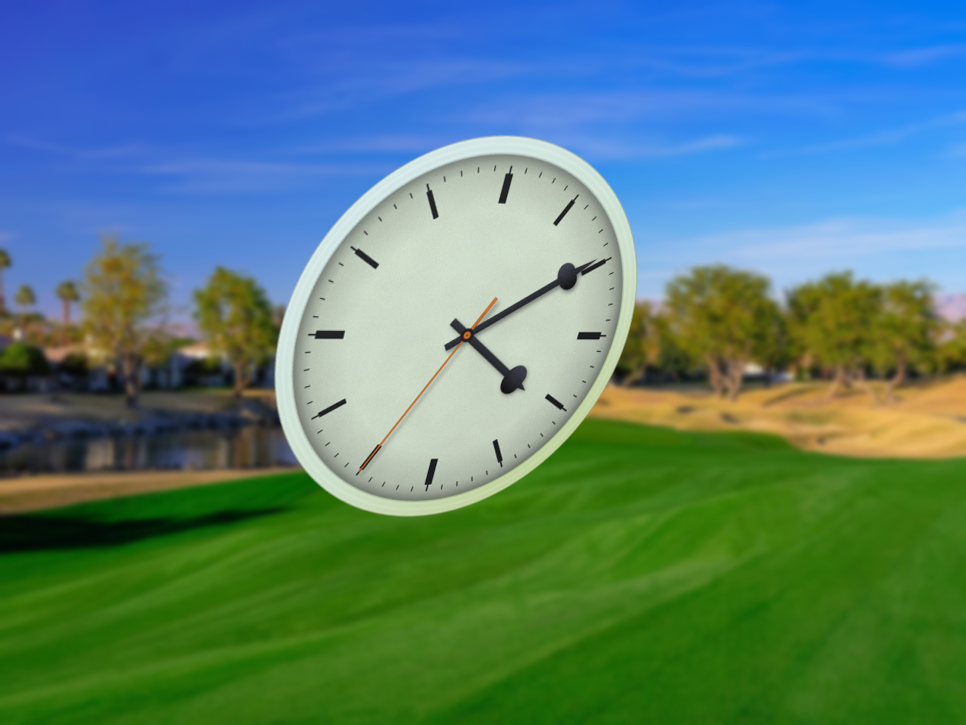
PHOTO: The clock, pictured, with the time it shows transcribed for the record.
4:09:35
